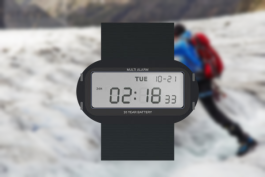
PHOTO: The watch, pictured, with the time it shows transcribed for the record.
2:18:33
